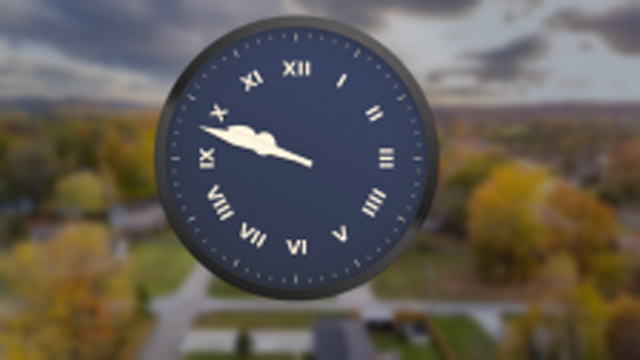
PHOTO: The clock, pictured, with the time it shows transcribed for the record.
9:48
